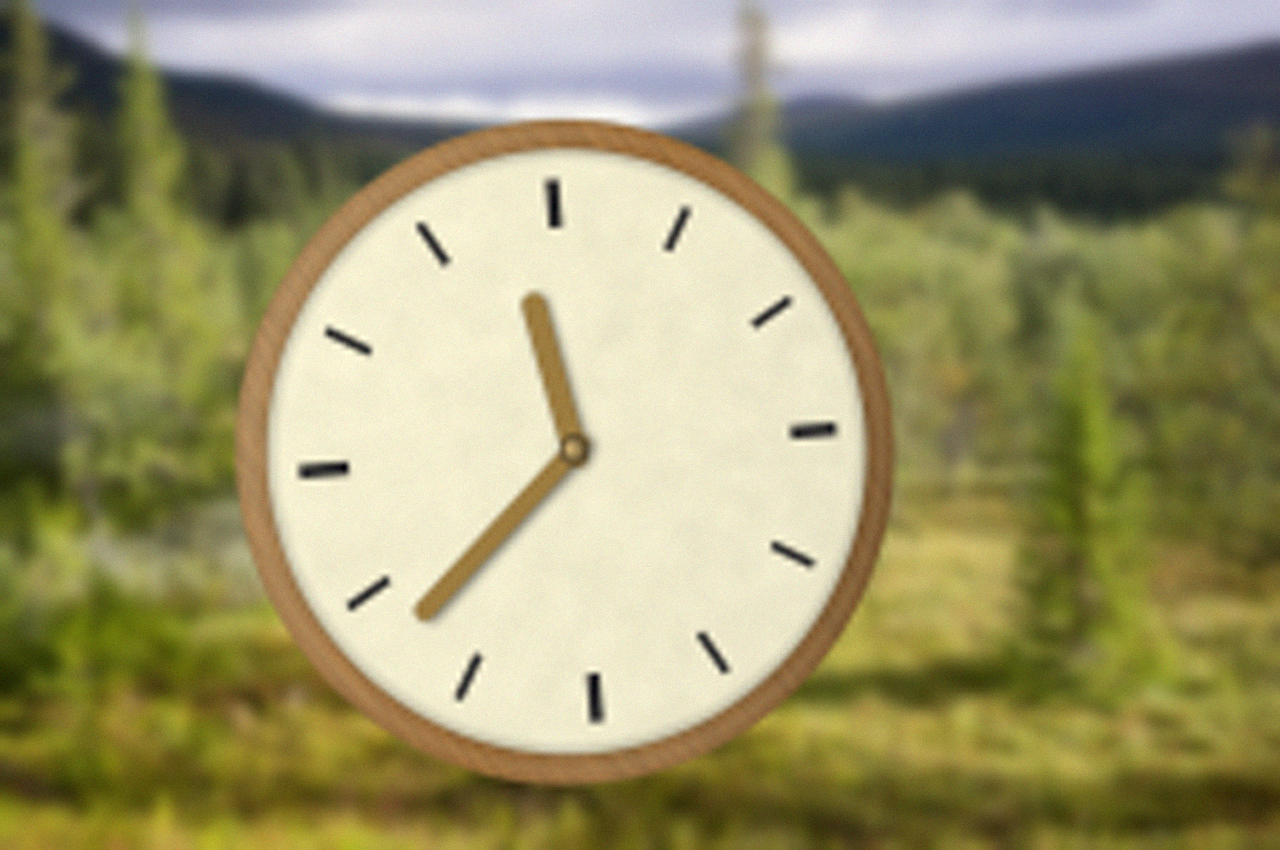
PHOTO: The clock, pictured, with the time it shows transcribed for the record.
11:38
